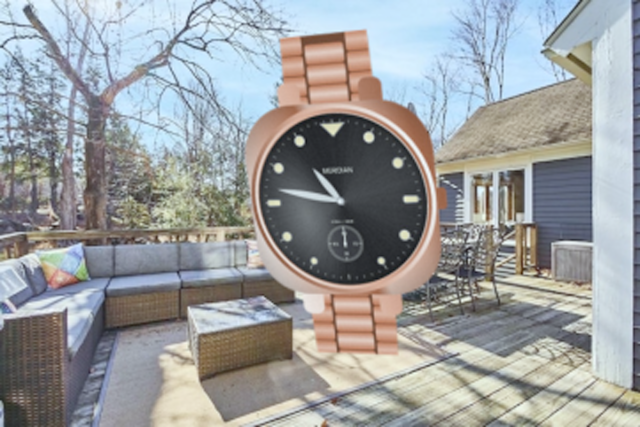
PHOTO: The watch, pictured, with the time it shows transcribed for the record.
10:47
